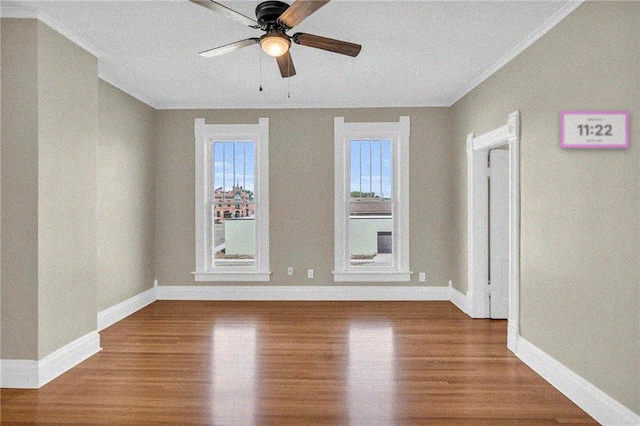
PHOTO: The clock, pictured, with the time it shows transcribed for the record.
11:22
